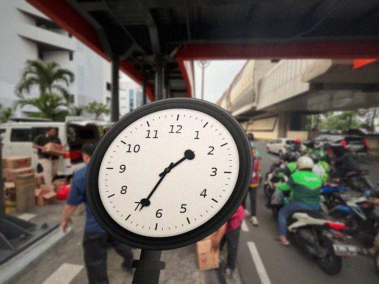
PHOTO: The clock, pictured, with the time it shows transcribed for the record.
1:34
